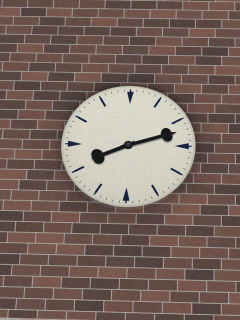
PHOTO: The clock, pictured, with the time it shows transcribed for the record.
8:12
